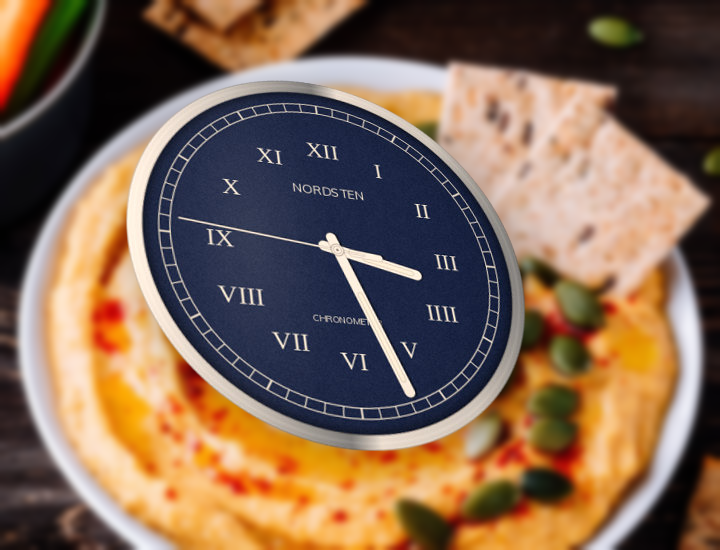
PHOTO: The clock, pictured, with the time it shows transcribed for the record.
3:26:46
